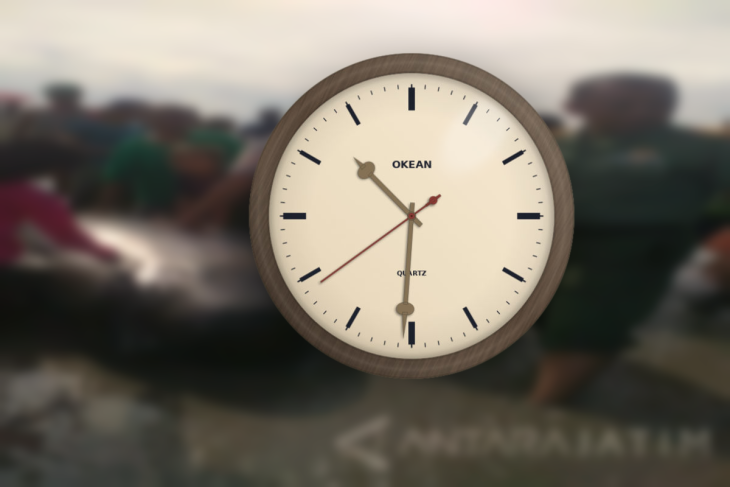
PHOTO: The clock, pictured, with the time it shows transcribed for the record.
10:30:39
